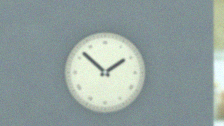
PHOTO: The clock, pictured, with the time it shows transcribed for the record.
1:52
